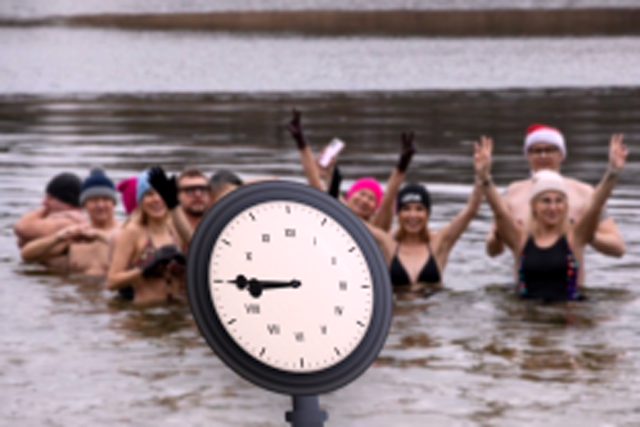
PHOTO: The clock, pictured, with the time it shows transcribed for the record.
8:45
